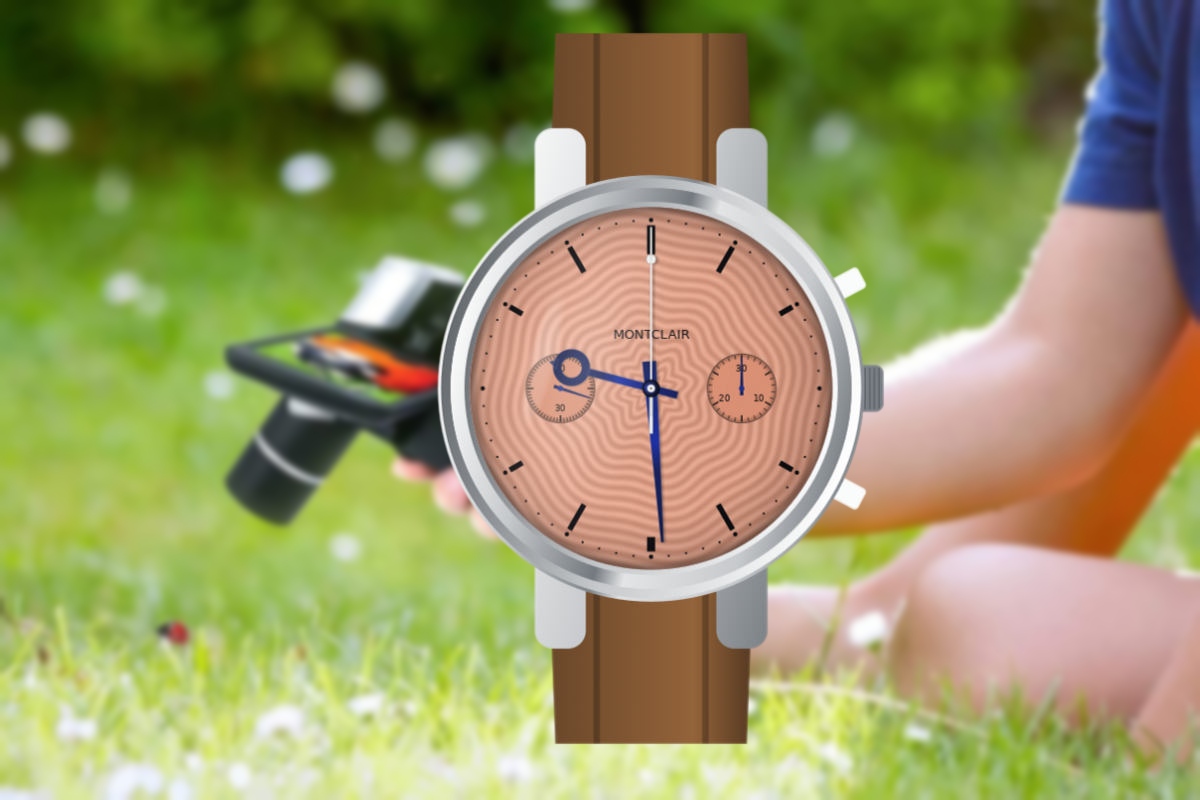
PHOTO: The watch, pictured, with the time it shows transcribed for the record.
9:29:18
